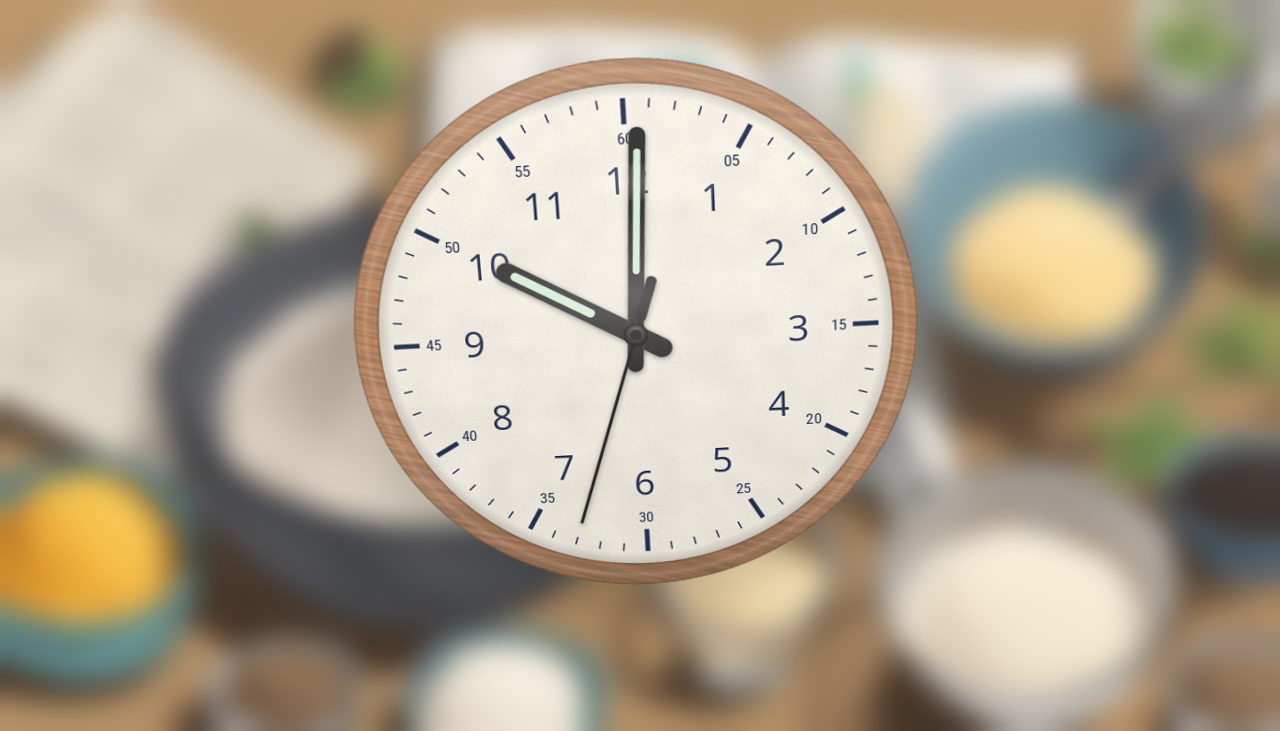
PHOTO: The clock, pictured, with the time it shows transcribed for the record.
10:00:33
